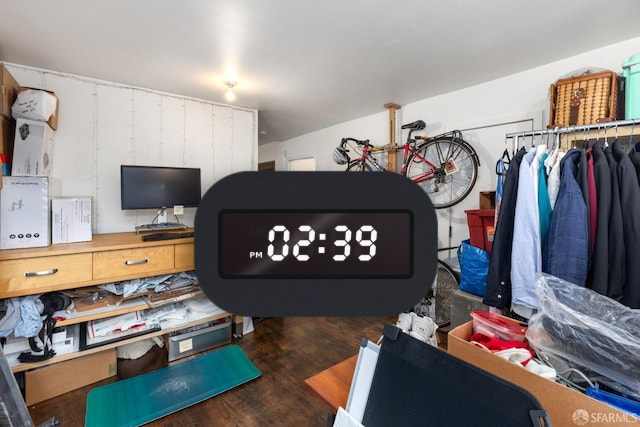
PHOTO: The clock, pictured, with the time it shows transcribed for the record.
2:39
